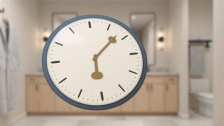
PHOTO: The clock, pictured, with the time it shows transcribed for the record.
6:08
